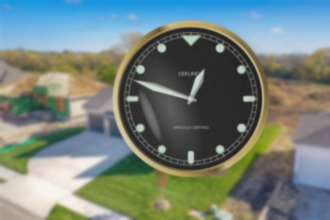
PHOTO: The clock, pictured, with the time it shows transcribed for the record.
12:48
